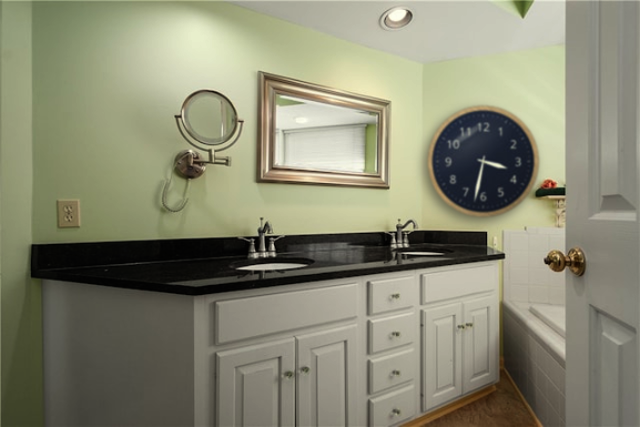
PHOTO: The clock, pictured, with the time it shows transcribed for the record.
3:32
